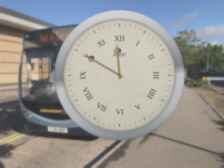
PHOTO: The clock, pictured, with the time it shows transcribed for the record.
11:50
